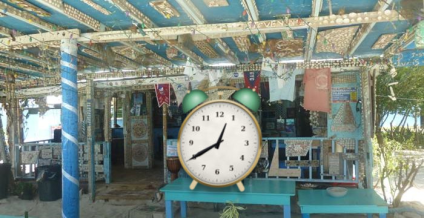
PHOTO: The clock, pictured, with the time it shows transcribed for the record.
12:40
